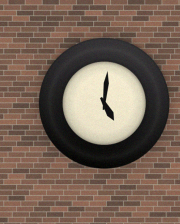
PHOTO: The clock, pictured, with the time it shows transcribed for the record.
5:01
